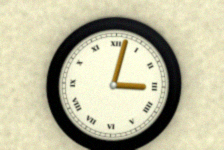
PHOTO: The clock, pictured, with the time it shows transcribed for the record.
3:02
